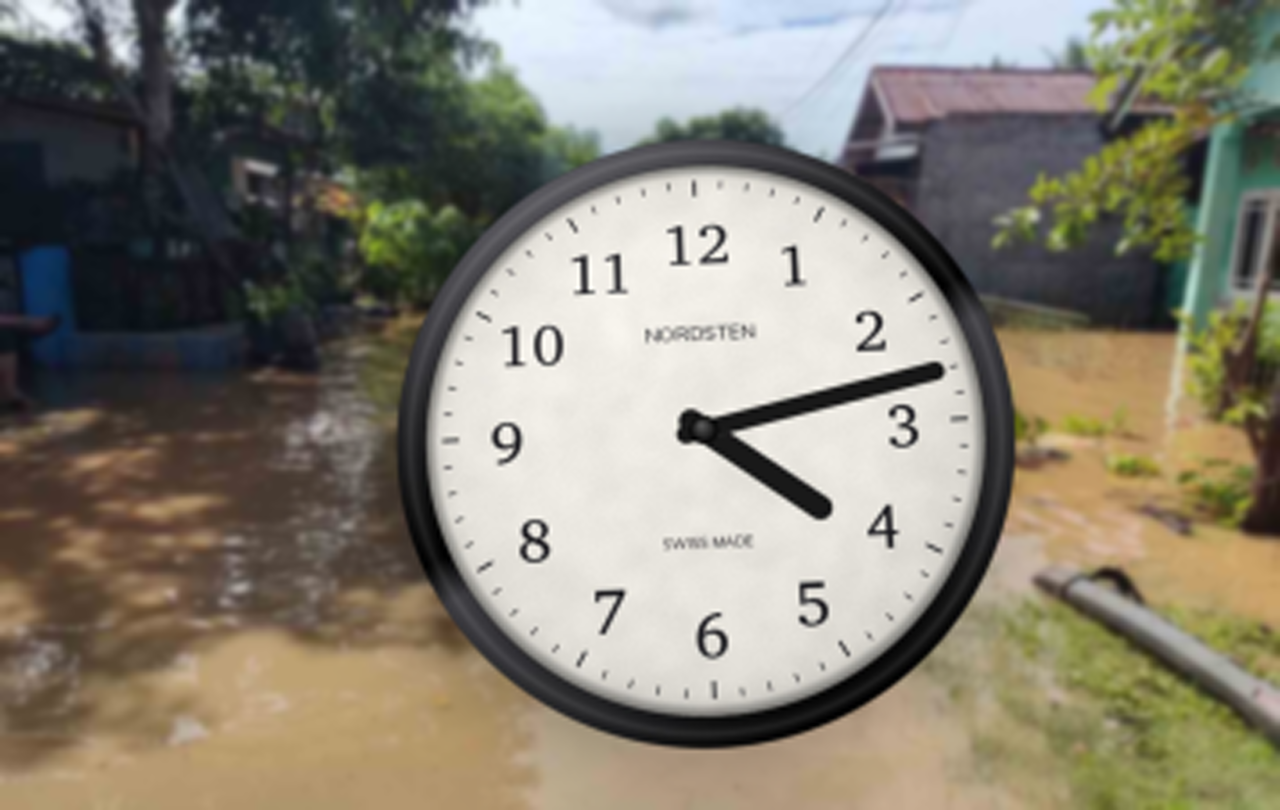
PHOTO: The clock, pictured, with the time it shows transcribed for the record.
4:13
